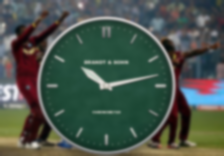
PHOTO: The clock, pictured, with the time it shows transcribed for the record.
10:13
